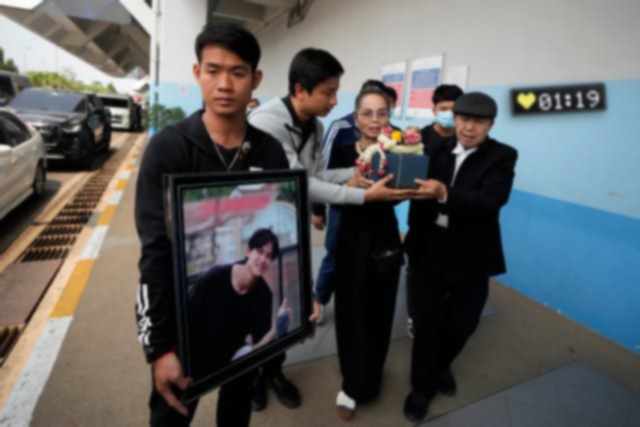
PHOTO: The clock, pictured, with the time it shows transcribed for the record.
1:19
